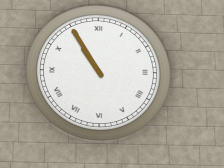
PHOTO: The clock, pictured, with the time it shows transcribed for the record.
10:55
